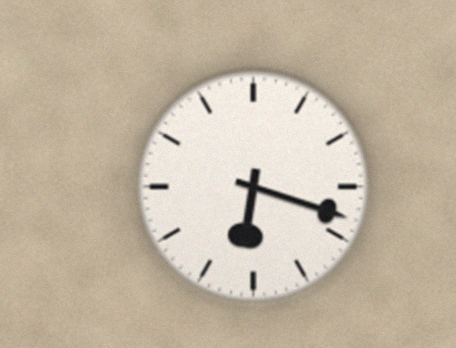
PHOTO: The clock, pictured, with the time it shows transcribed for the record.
6:18
